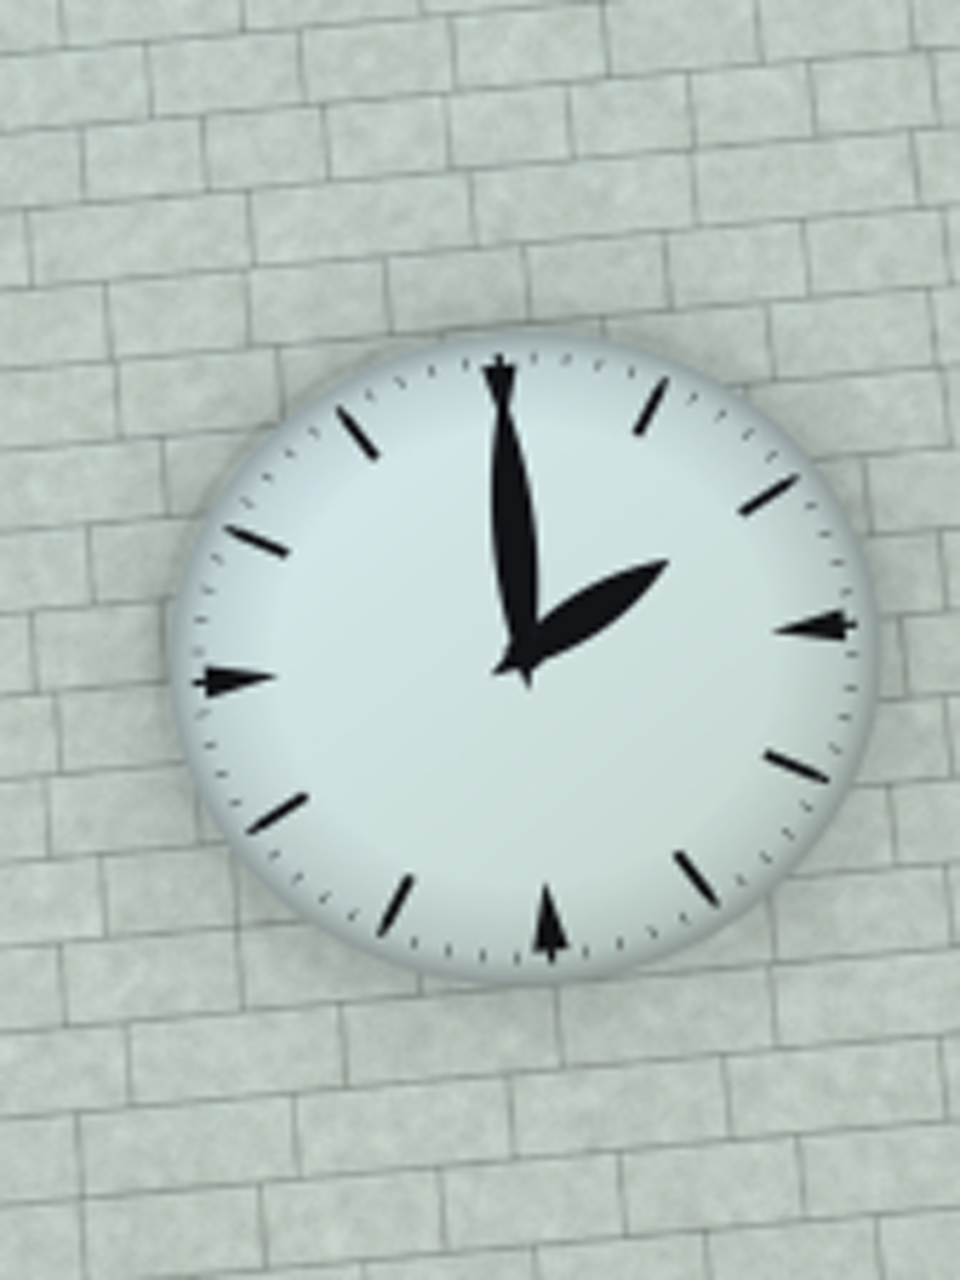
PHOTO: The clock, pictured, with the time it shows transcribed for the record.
2:00
